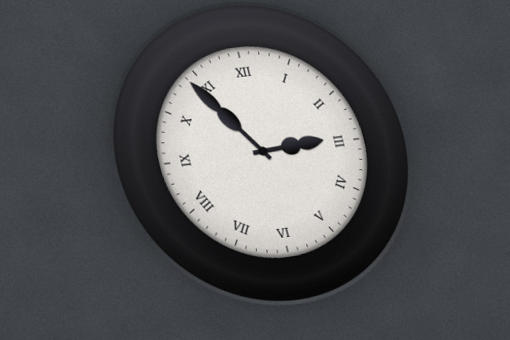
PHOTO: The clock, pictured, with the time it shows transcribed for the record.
2:54
